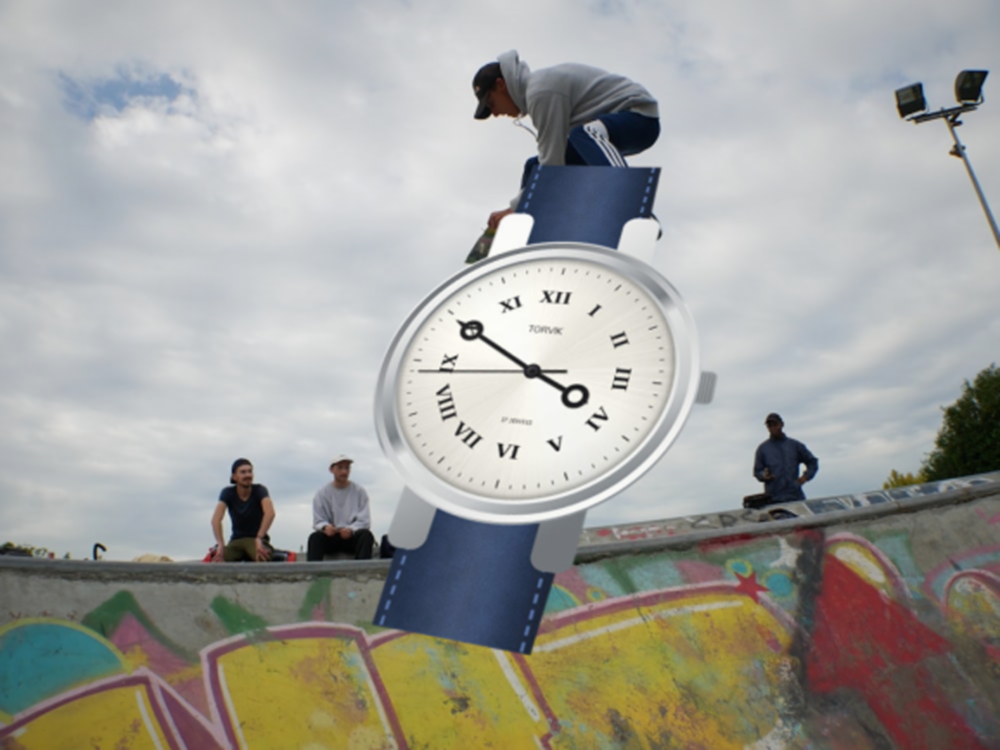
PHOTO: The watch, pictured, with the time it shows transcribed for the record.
3:49:44
